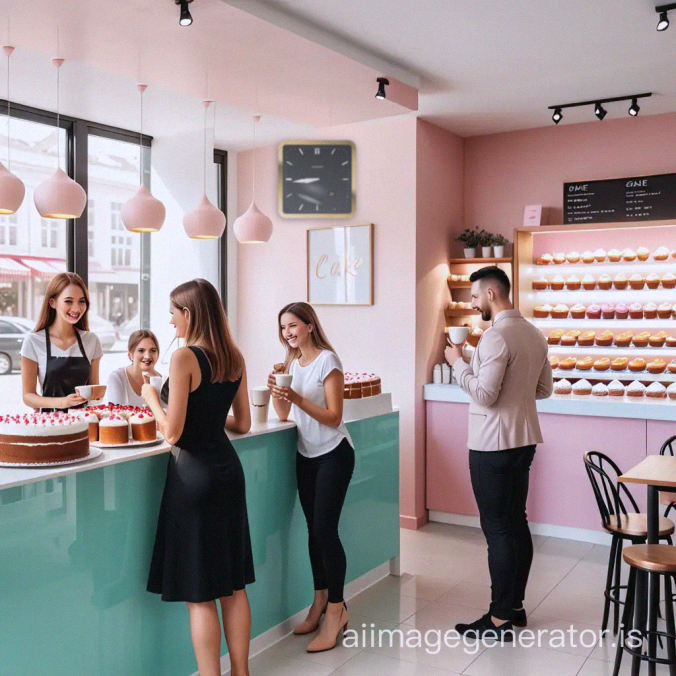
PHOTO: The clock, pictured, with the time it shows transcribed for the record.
8:44
